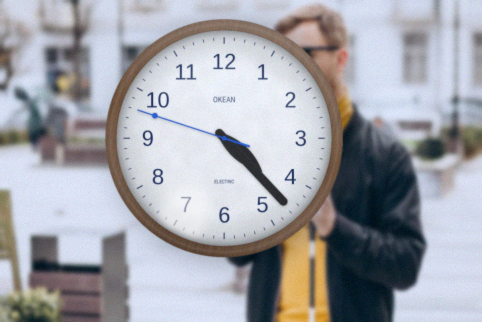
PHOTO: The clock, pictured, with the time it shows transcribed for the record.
4:22:48
